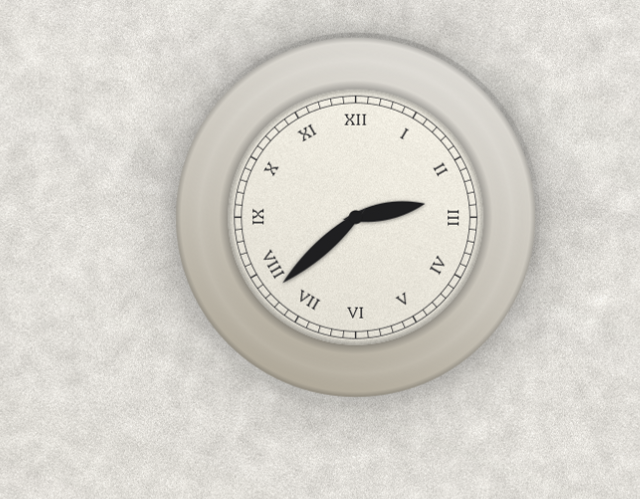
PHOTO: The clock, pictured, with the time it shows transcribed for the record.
2:38
